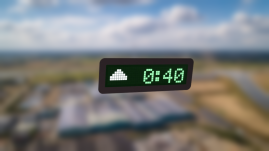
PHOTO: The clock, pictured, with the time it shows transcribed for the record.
0:40
